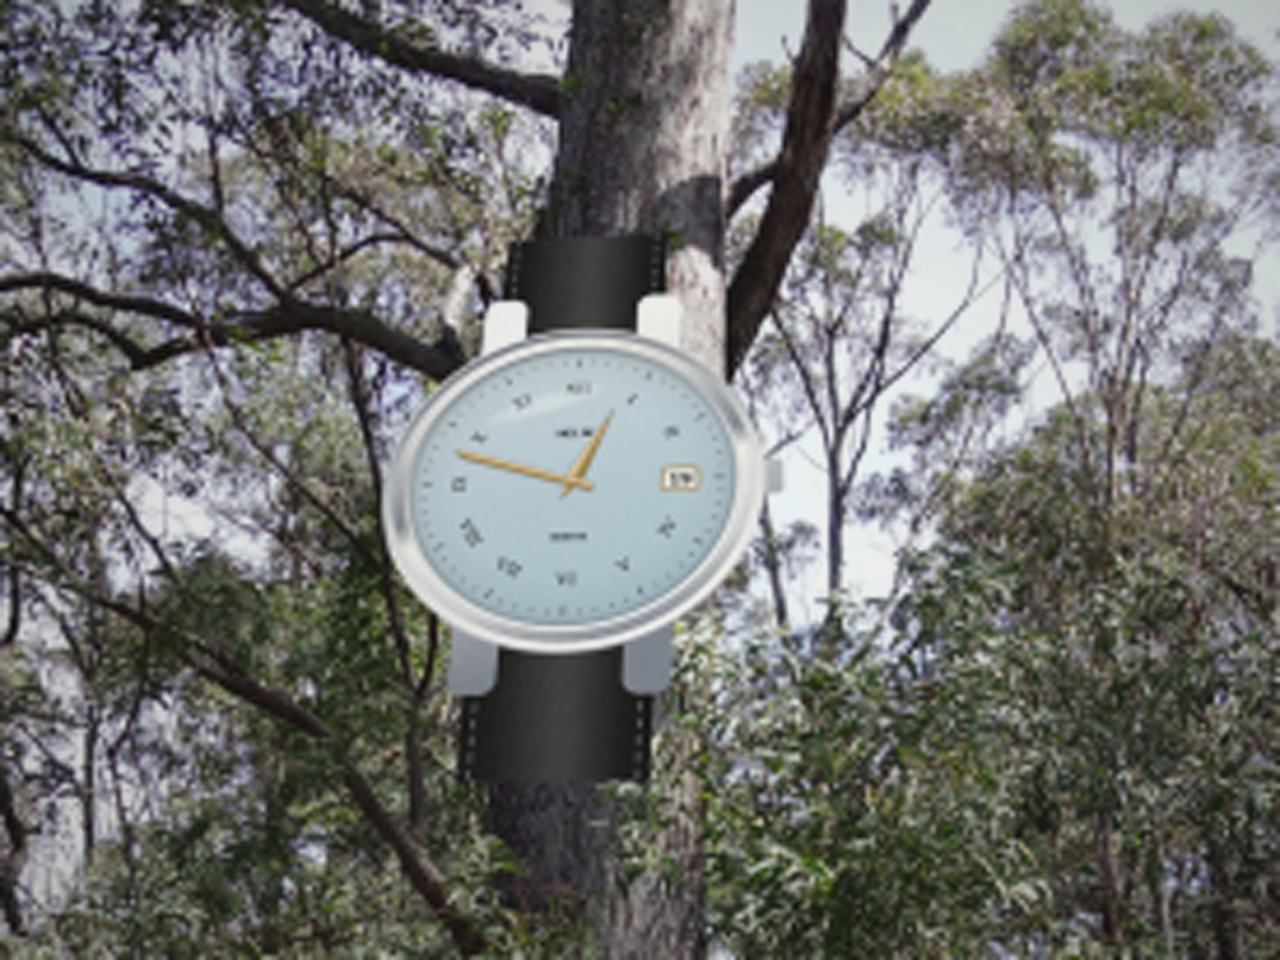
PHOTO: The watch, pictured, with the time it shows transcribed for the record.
12:48
